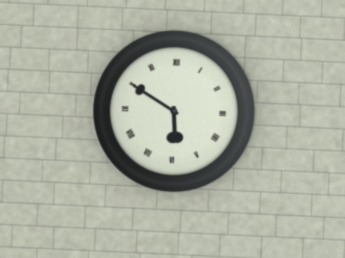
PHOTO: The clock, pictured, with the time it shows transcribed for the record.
5:50
